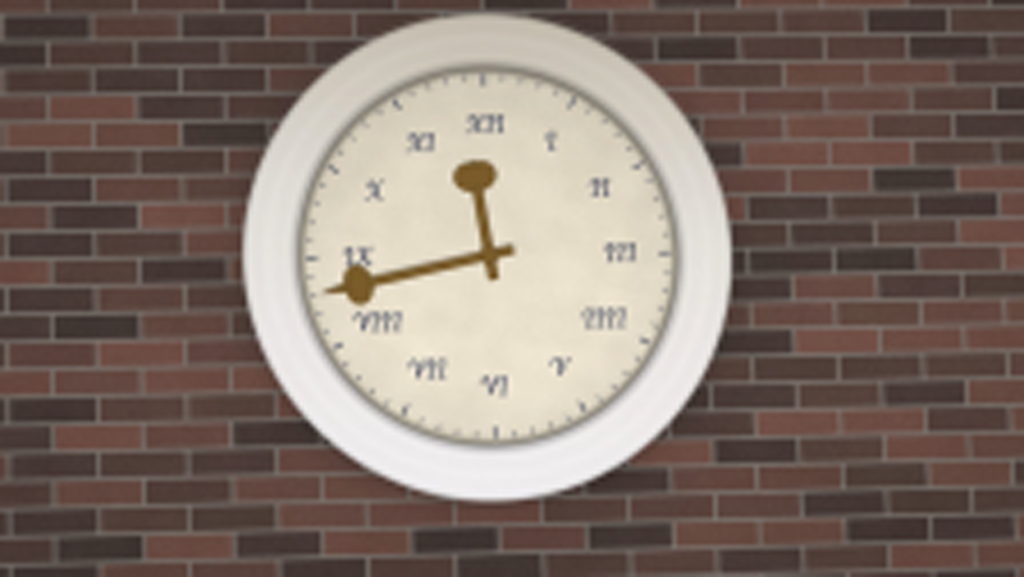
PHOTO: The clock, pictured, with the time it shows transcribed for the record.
11:43
